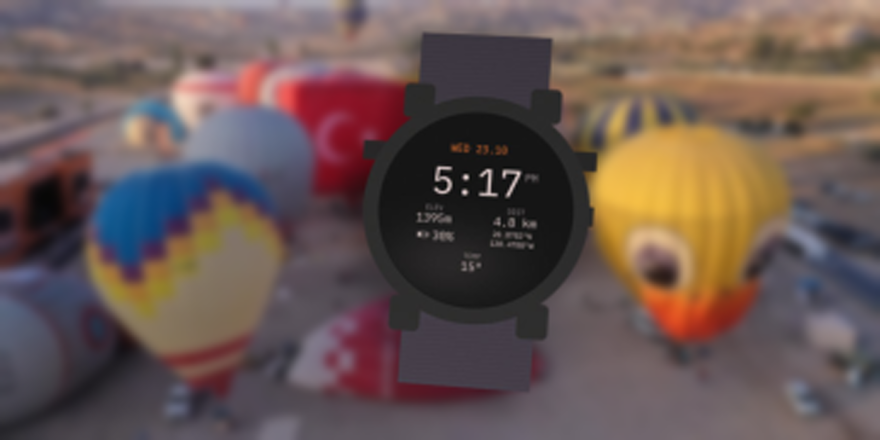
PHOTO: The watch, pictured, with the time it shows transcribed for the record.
5:17
